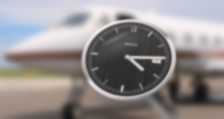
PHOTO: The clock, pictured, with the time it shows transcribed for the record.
4:14
